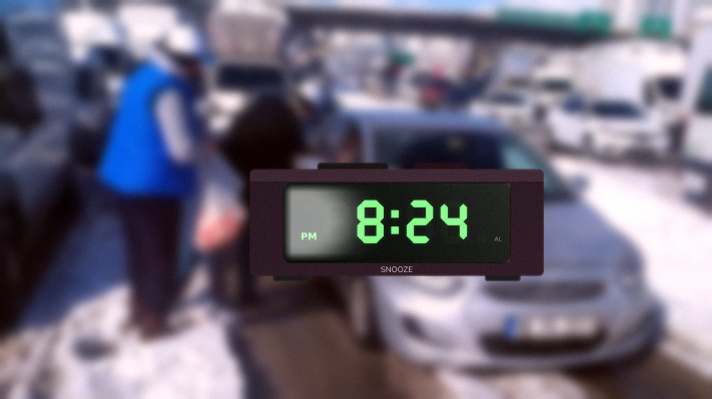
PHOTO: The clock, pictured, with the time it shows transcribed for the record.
8:24
